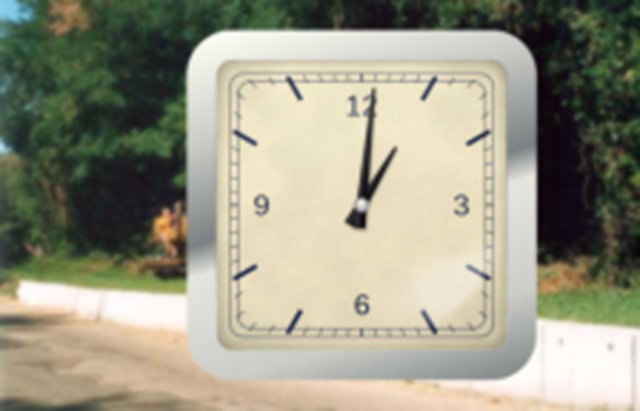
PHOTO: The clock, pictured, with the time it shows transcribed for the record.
1:01
